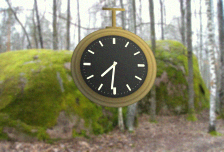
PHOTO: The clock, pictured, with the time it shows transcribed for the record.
7:31
